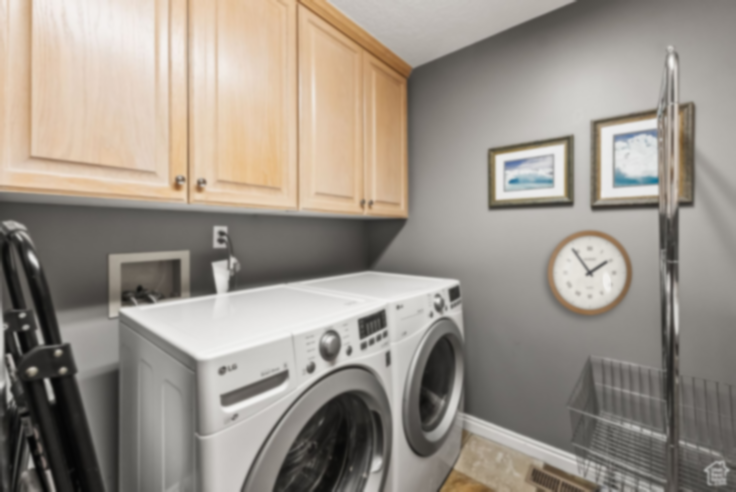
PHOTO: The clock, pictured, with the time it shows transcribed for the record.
1:54
